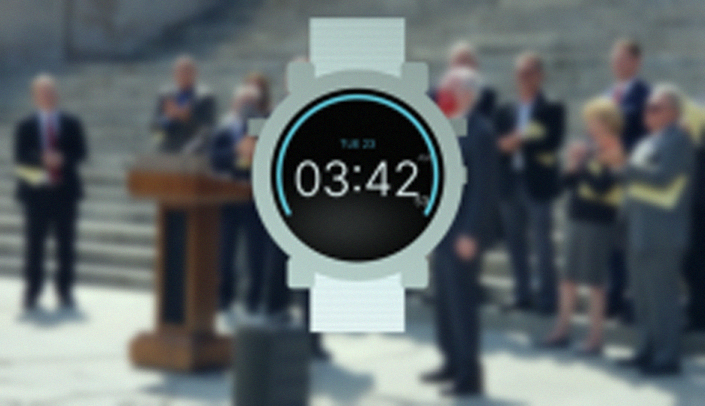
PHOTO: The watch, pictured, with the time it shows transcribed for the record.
3:42
